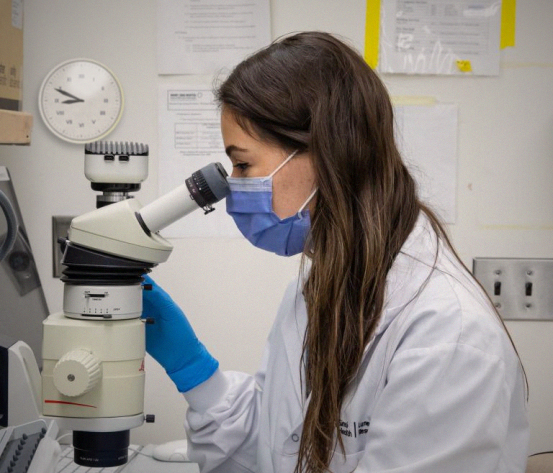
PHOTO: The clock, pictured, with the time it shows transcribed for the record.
8:49
